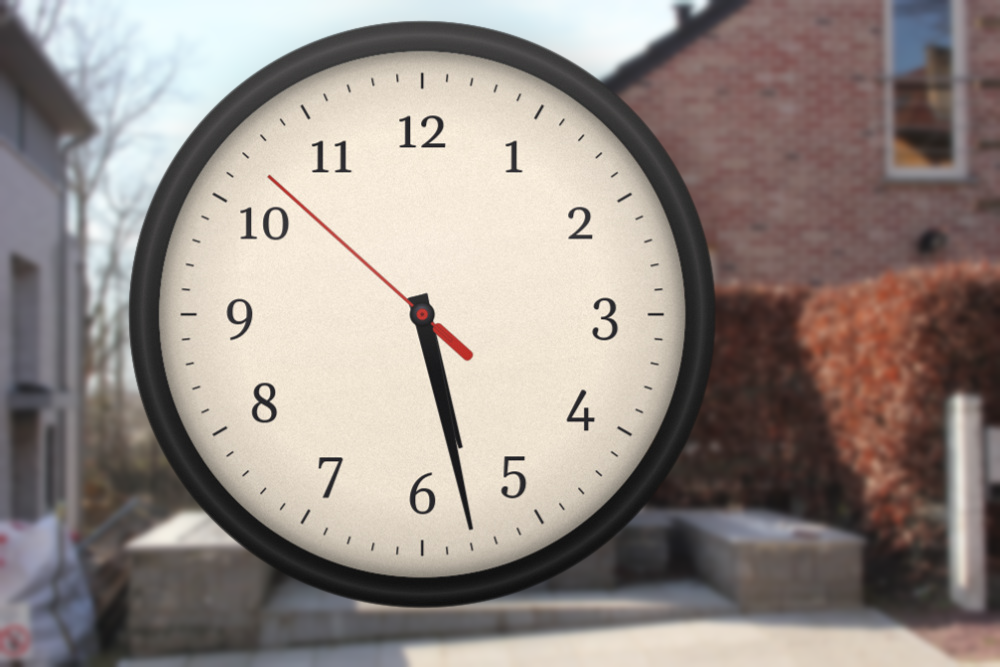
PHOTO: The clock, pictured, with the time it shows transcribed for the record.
5:27:52
